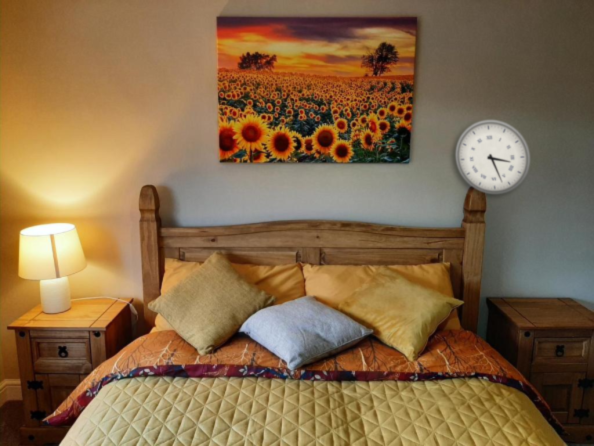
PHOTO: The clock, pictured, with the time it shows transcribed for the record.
3:27
